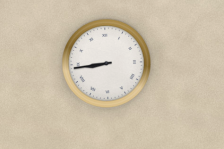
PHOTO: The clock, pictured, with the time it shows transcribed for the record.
8:44
